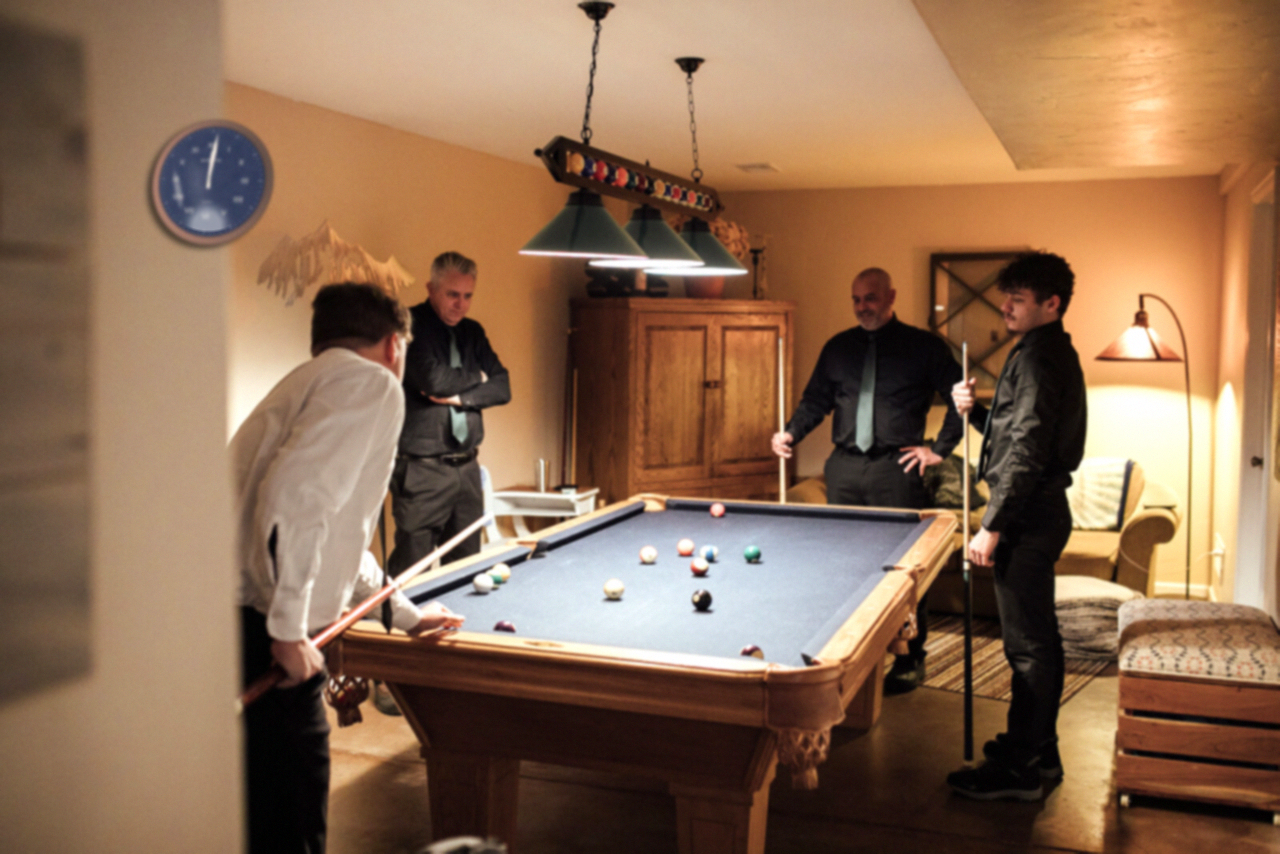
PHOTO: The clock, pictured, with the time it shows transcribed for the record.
12:01
